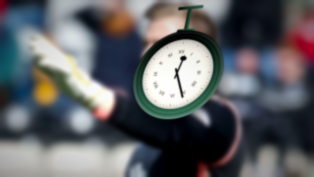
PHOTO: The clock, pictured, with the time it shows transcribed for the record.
12:26
